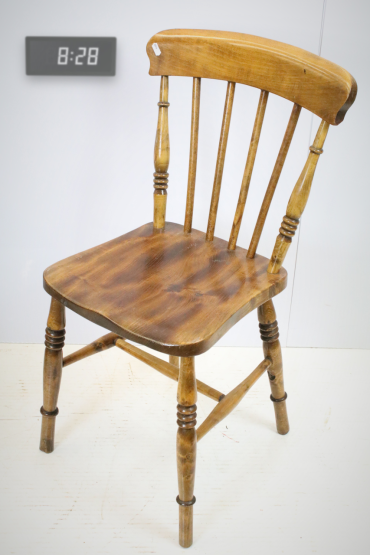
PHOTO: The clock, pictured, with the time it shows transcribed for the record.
8:28
